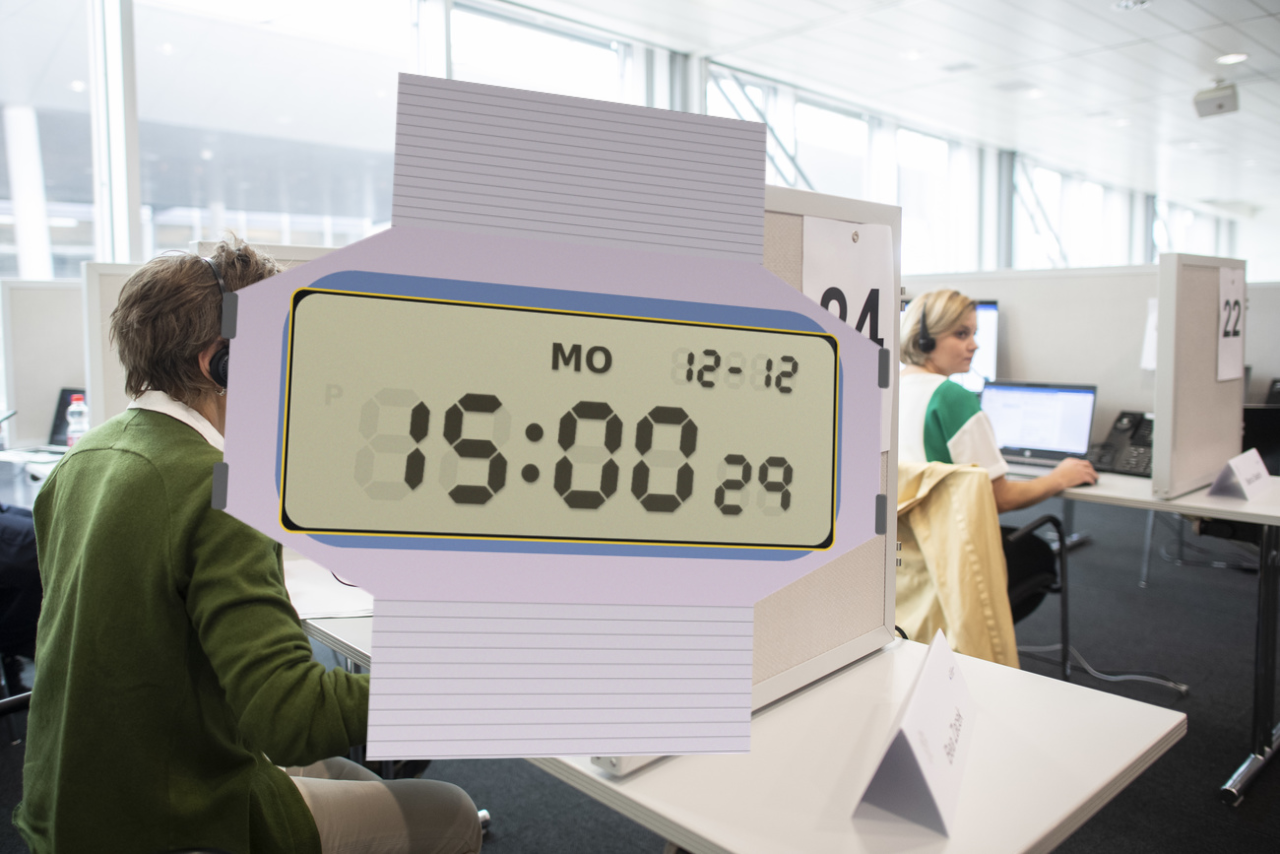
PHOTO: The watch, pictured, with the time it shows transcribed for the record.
15:00:29
